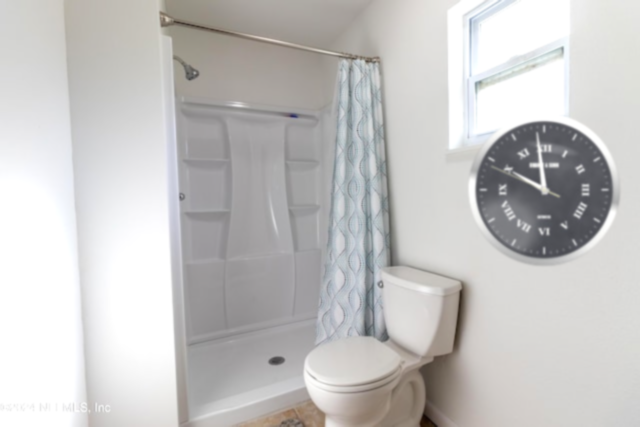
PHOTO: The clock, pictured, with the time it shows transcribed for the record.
9:58:49
